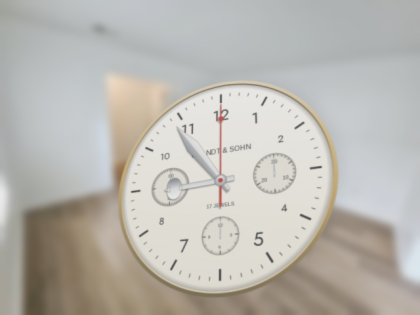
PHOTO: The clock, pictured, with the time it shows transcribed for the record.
8:54
